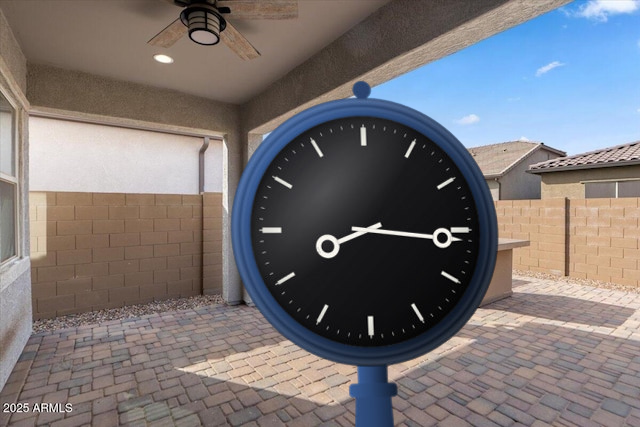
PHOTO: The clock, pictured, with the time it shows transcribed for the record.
8:16
